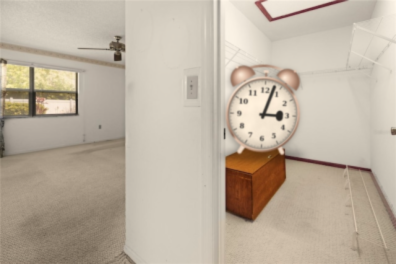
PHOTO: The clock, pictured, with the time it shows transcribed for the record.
3:03
